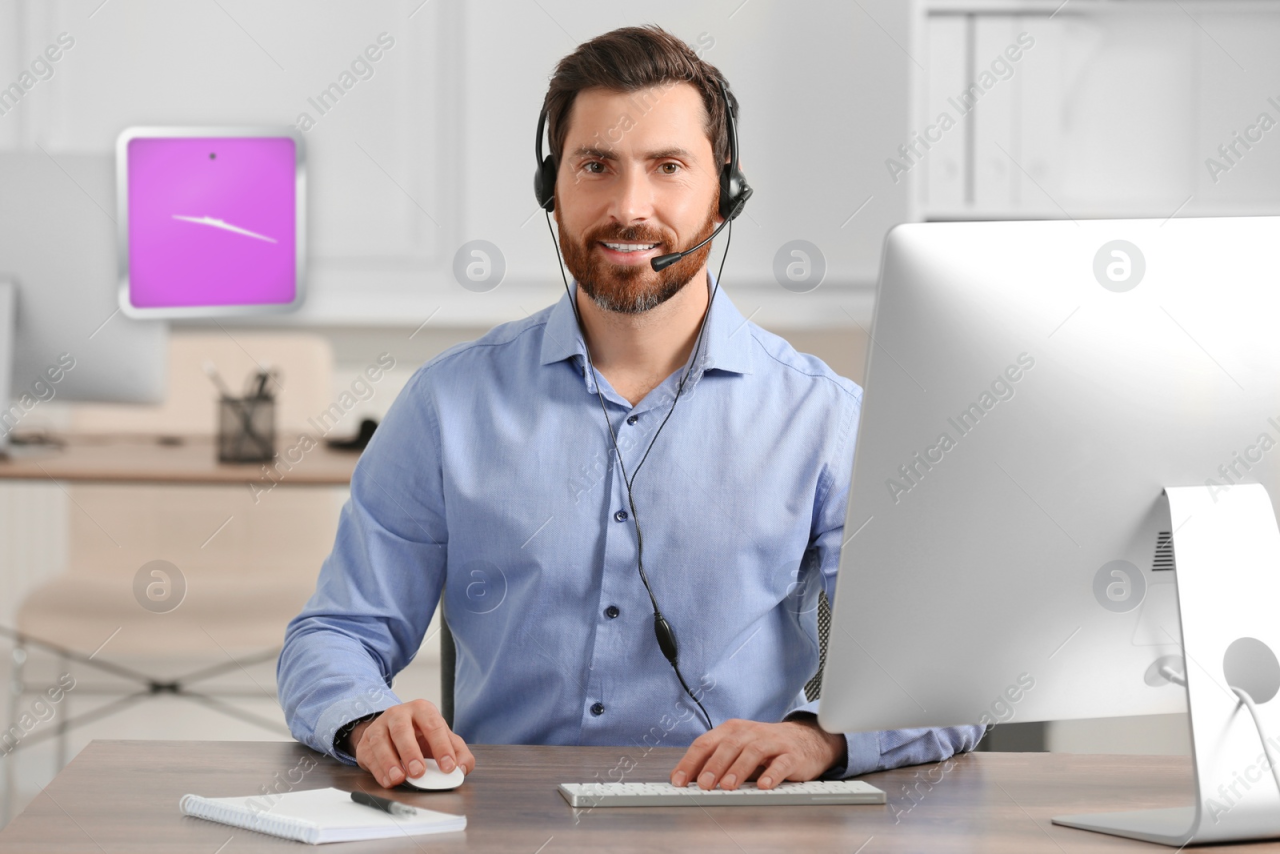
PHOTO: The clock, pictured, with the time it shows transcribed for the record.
9:18
